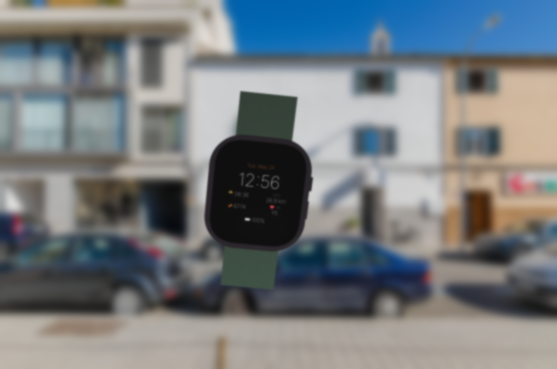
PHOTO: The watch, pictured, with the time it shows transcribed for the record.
12:56
